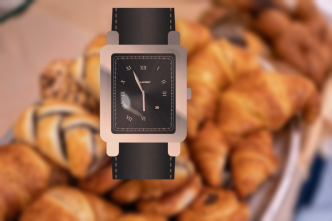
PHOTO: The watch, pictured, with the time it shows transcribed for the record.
5:56
